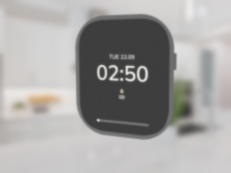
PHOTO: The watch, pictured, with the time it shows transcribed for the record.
2:50
